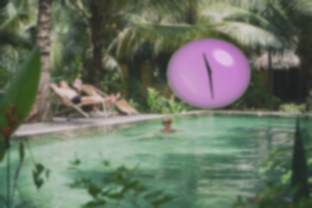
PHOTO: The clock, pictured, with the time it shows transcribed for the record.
11:29
